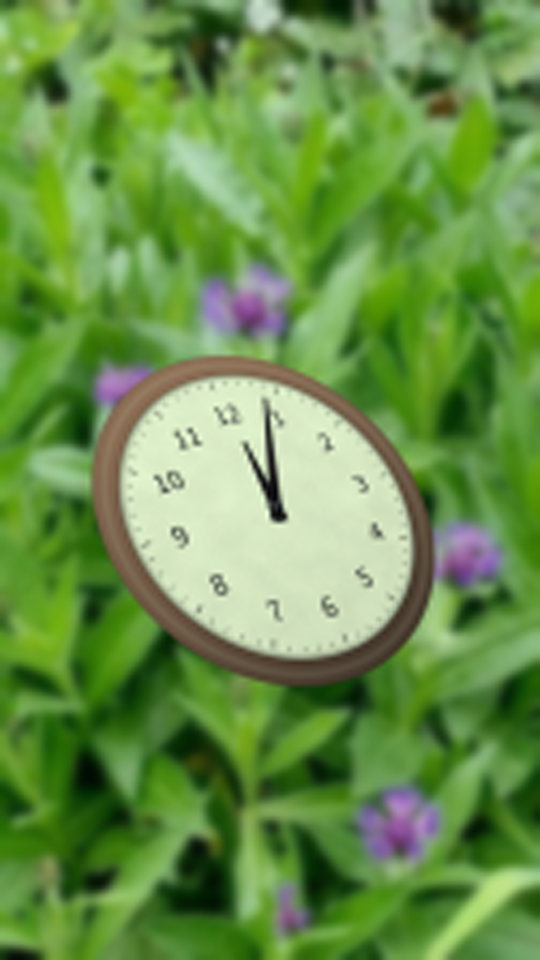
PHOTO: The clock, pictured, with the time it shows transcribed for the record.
12:04
